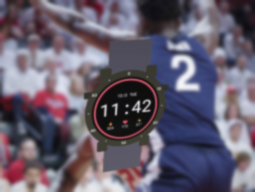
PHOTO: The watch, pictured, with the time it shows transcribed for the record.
11:42
